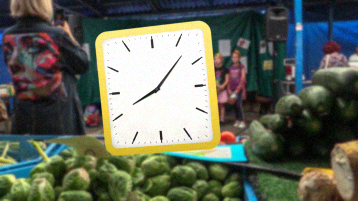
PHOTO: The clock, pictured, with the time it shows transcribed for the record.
8:07
